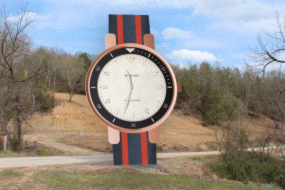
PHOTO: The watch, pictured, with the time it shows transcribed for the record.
11:33
